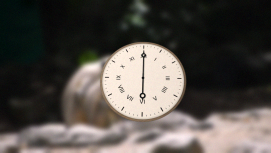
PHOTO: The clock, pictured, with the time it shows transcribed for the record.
6:00
